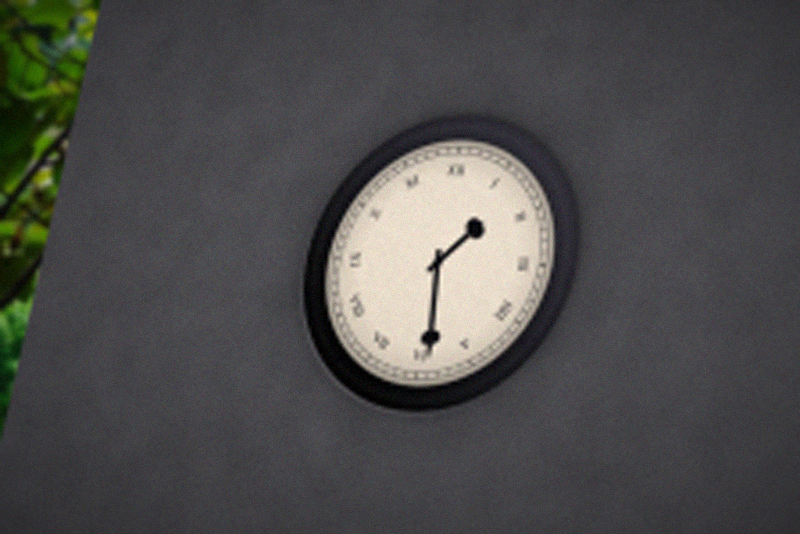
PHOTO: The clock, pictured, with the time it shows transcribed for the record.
1:29
